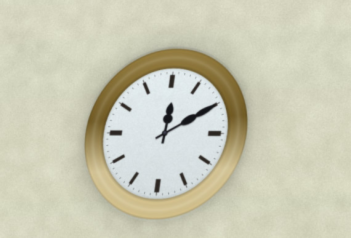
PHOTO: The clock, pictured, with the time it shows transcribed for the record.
12:10
